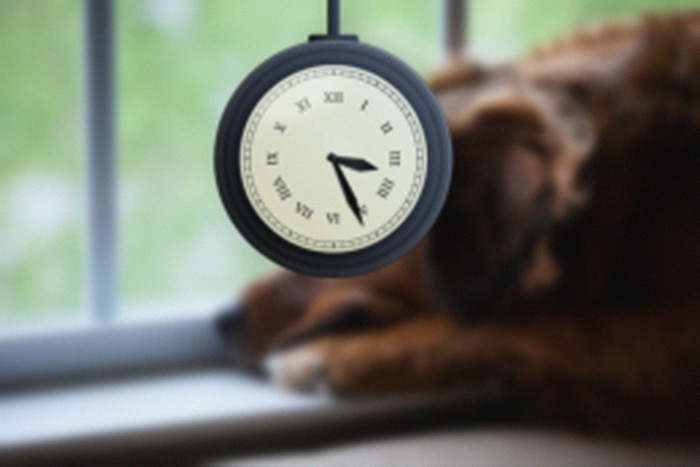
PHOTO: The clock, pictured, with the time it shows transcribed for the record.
3:26
